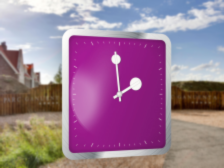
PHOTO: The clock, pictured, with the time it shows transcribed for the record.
1:59
